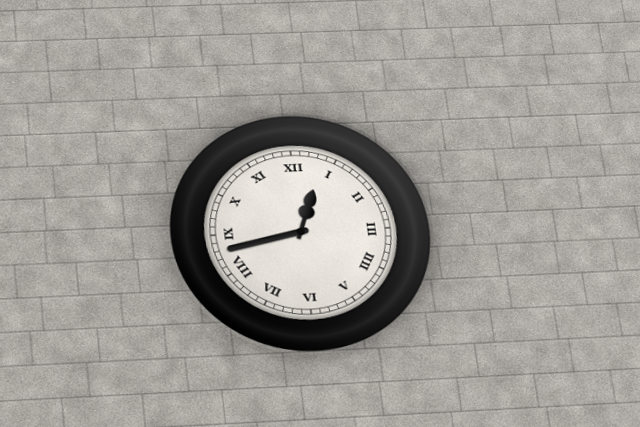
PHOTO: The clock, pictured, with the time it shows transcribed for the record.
12:43
